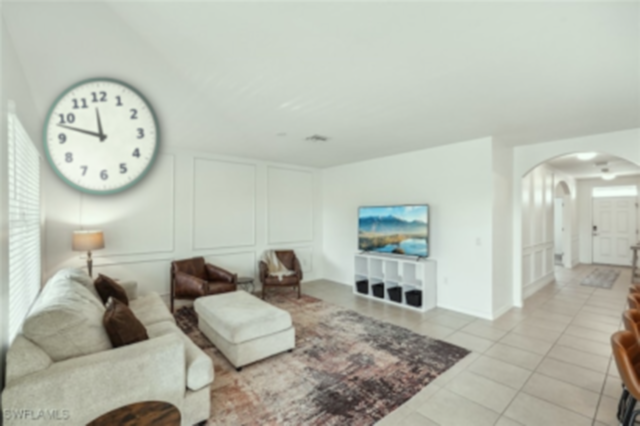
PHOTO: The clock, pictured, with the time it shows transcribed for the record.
11:48
